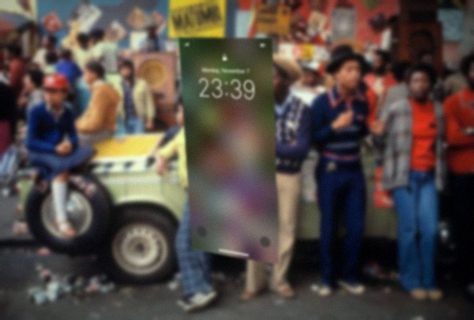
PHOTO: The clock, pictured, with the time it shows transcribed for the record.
23:39
